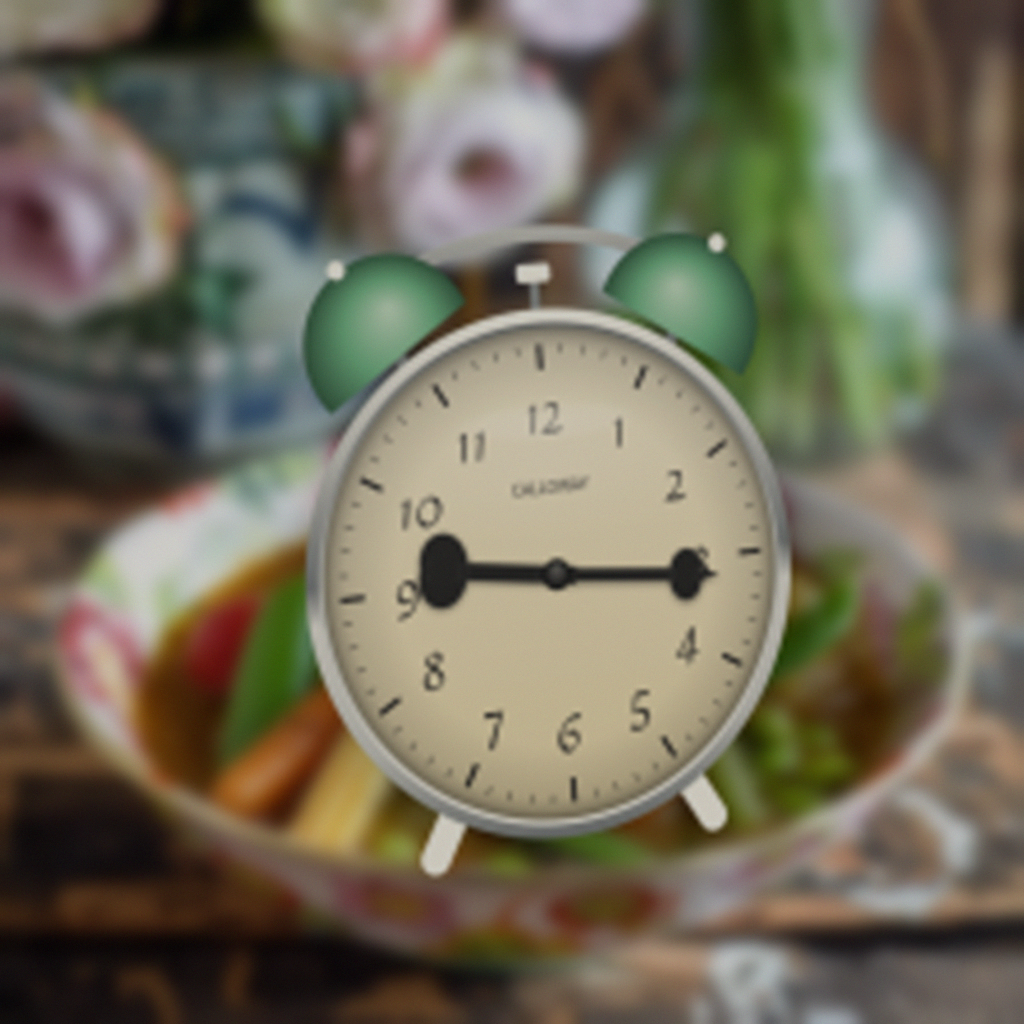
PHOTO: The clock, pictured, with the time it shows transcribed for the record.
9:16
